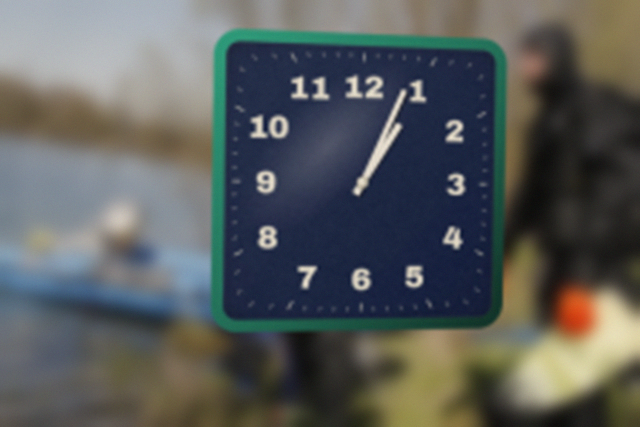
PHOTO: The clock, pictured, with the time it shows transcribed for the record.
1:04
